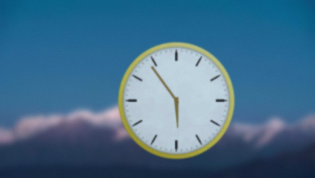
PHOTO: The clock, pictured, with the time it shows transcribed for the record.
5:54
